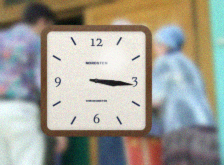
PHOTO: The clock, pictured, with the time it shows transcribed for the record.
3:16
